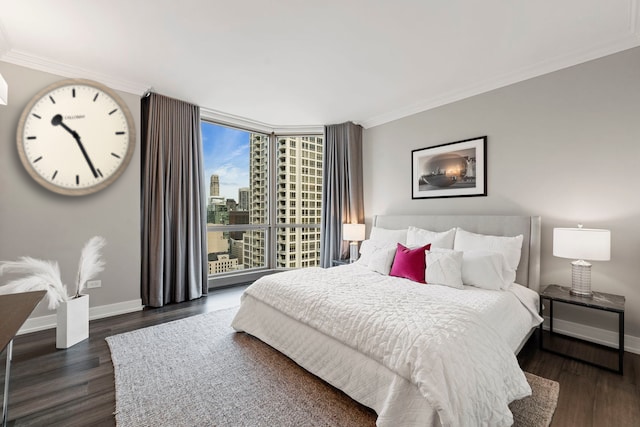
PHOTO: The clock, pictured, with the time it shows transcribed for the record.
10:26
